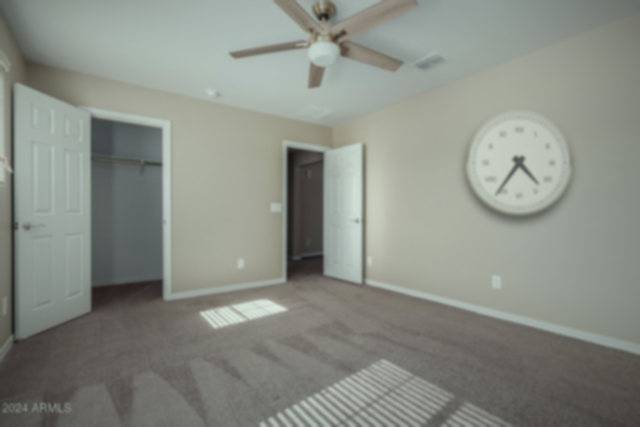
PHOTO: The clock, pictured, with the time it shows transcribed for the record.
4:36
